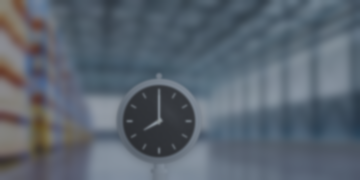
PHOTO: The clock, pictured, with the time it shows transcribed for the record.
8:00
